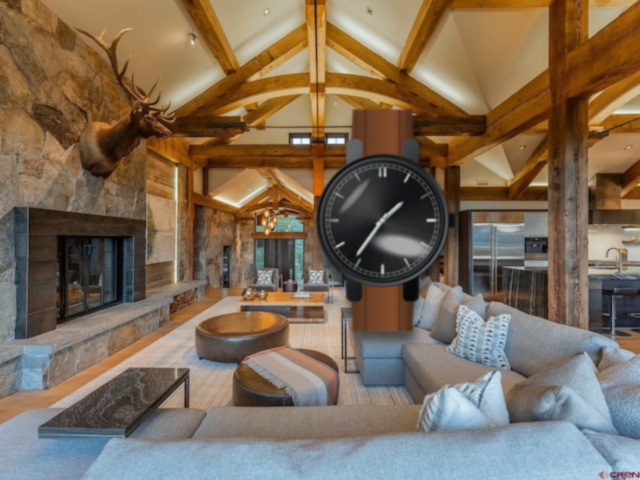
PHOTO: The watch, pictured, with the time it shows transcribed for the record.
1:36
